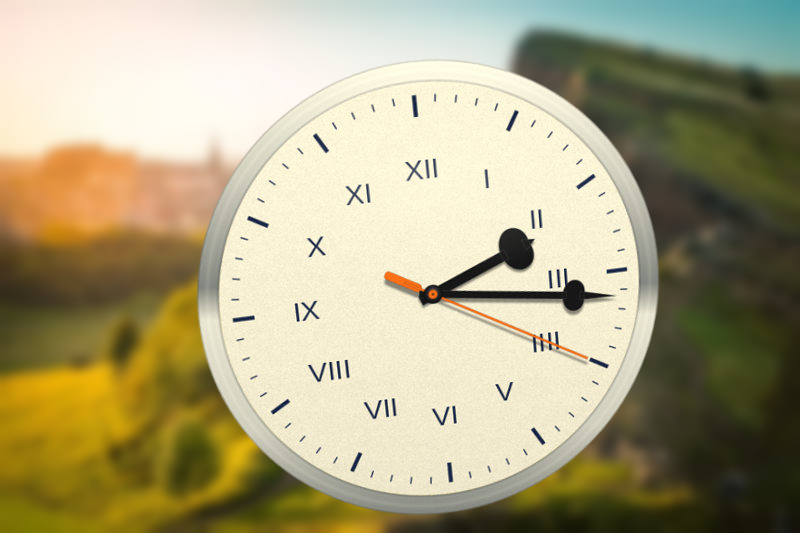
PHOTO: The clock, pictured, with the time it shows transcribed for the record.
2:16:20
